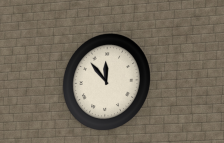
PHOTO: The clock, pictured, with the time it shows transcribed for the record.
11:53
